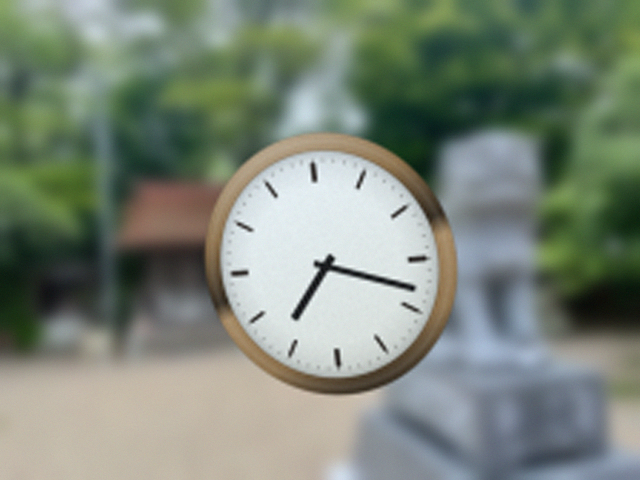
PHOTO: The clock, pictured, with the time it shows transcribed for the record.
7:18
